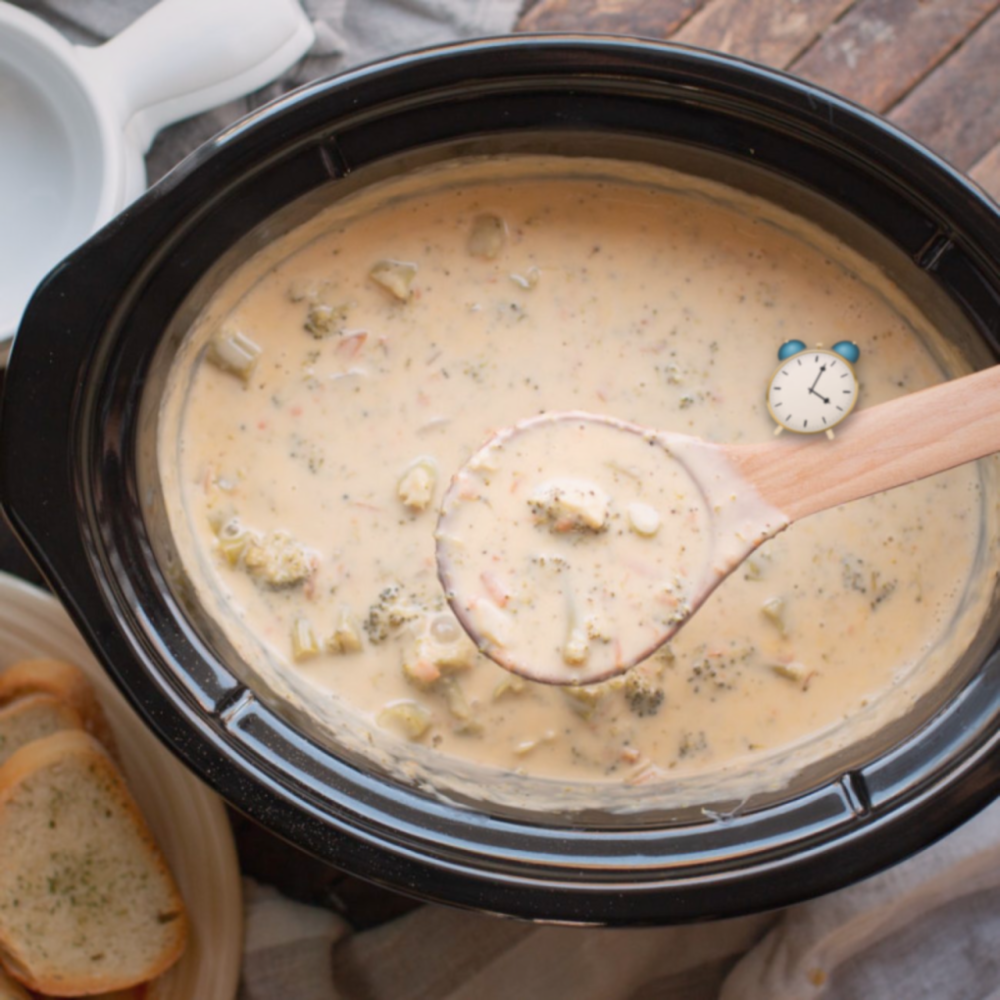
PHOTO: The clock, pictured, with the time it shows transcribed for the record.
4:03
